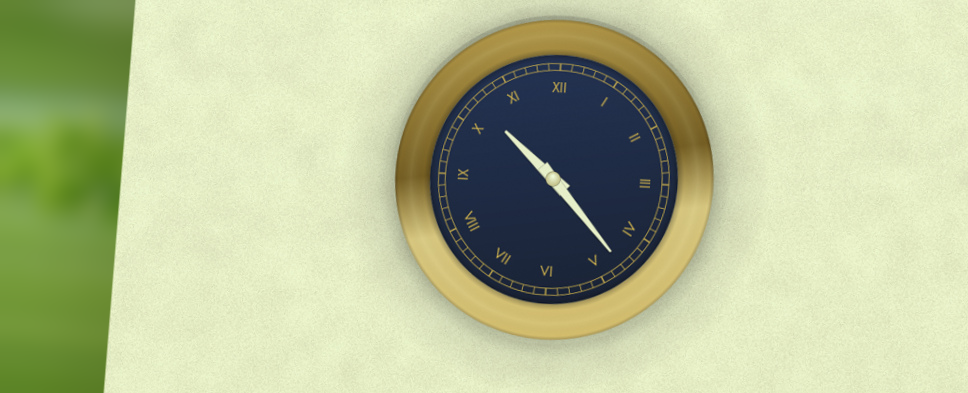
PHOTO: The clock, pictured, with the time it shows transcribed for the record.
10:23
